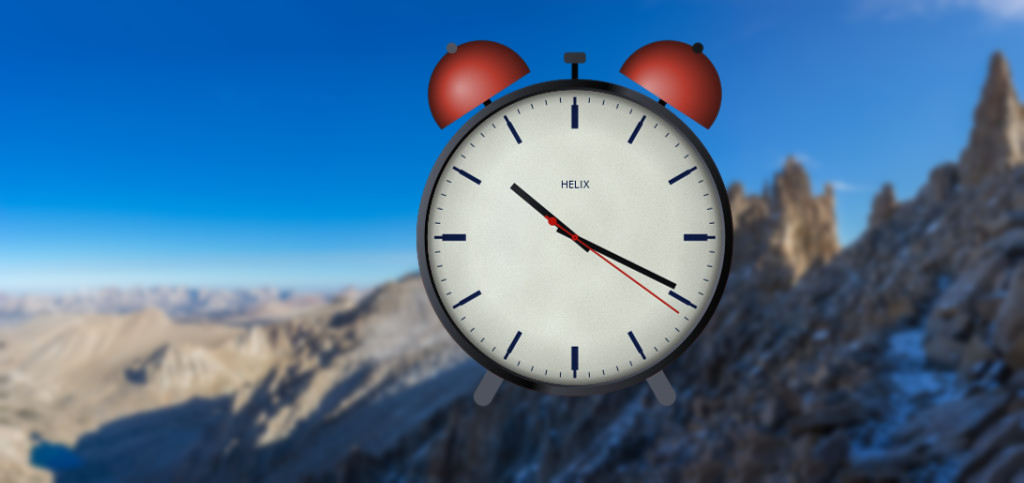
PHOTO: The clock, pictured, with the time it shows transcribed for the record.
10:19:21
